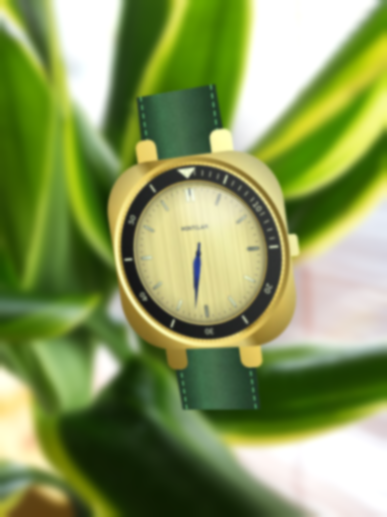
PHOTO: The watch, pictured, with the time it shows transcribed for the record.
6:32
